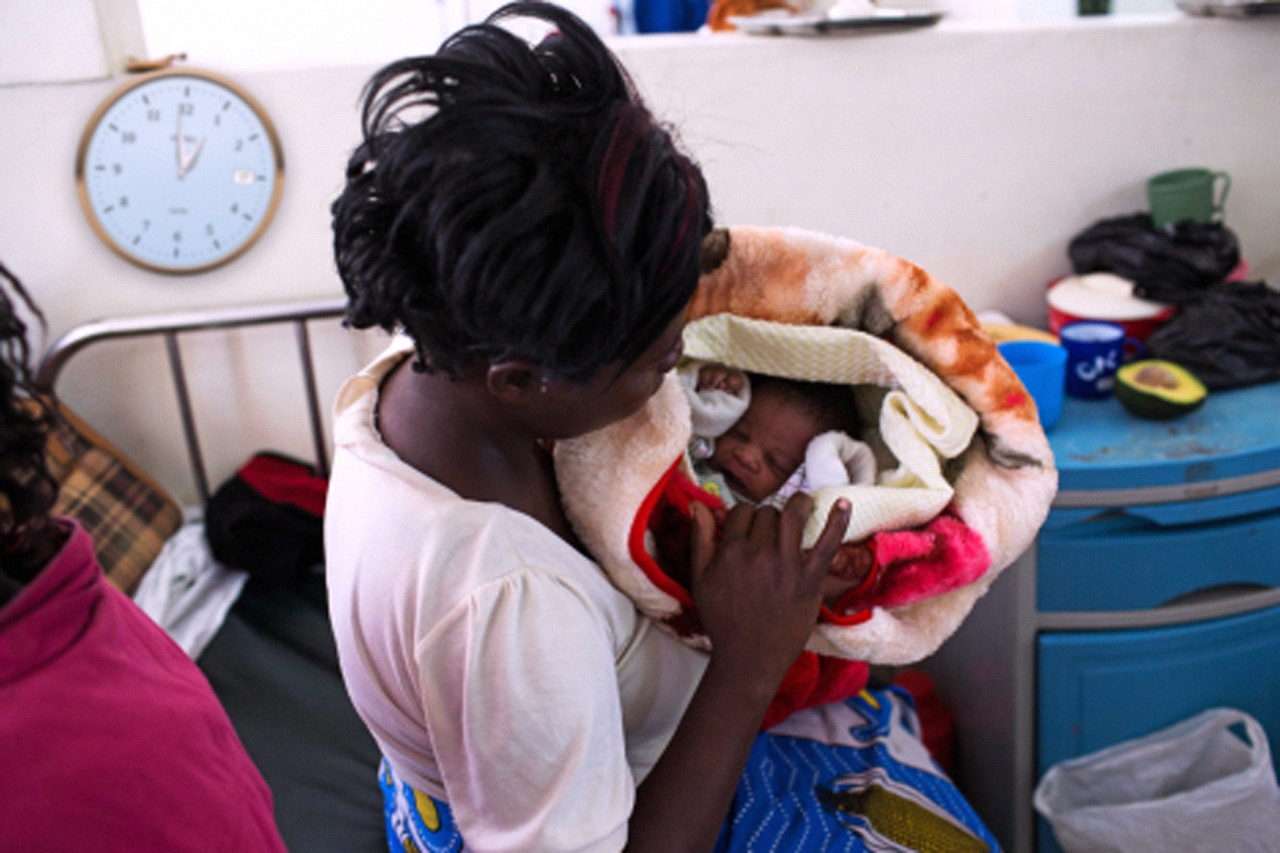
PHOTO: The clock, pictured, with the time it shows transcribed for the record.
12:59
